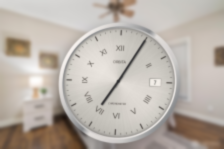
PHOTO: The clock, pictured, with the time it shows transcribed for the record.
7:05
